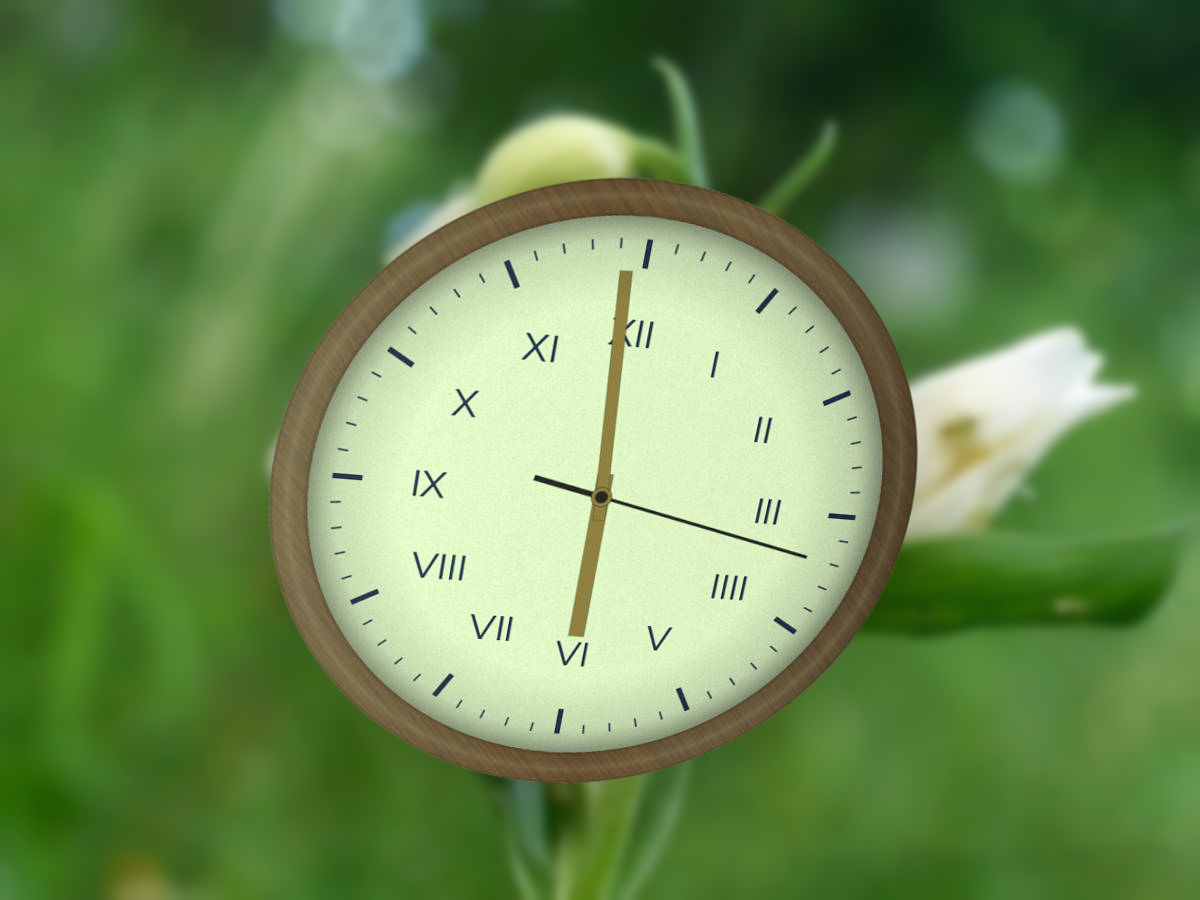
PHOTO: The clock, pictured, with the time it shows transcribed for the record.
5:59:17
